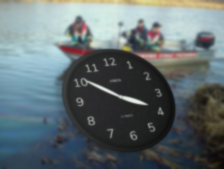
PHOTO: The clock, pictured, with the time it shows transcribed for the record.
3:51
